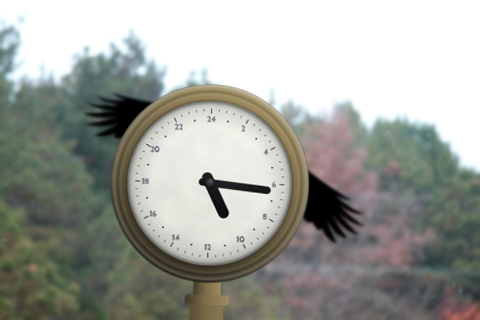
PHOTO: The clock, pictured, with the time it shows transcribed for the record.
10:16
